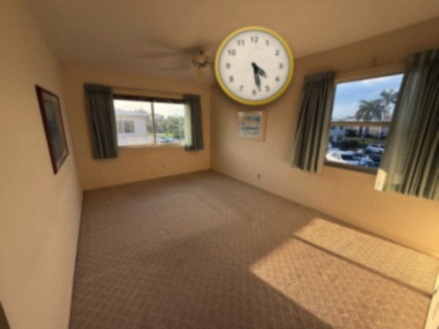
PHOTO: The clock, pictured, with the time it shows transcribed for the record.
4:28
